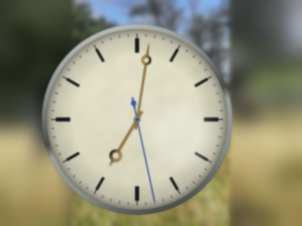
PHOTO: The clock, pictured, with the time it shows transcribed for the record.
7:01:28
